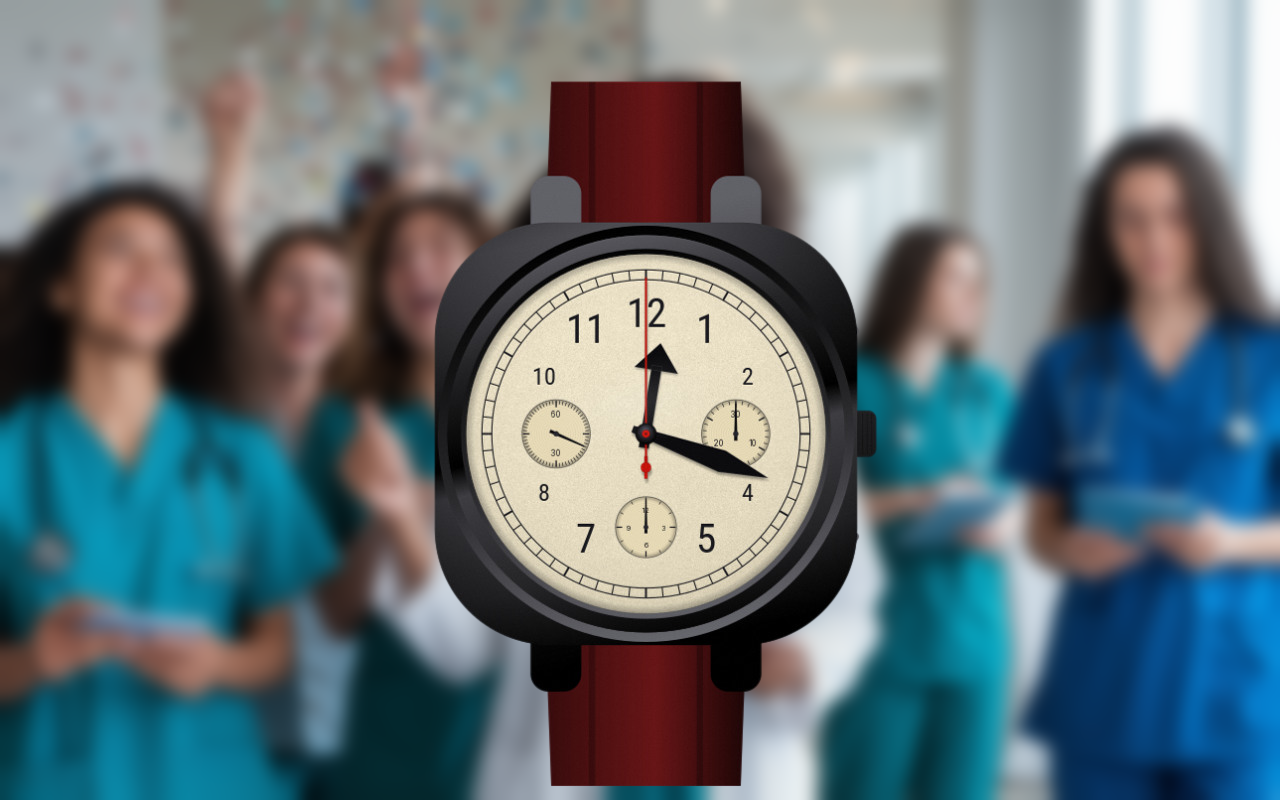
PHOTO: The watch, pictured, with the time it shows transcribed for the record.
12:18:19
